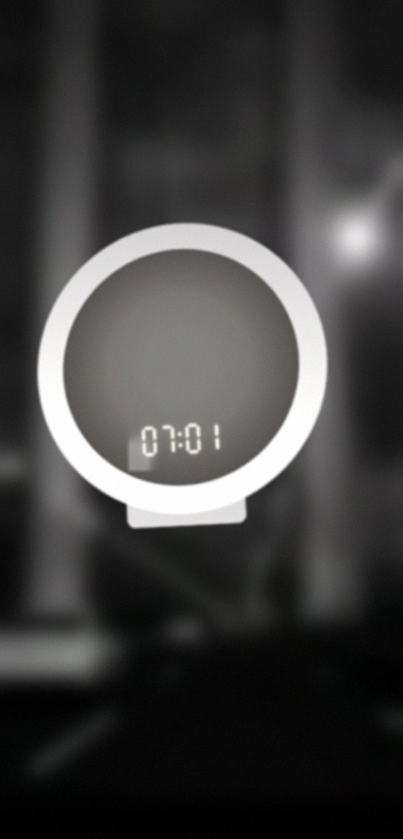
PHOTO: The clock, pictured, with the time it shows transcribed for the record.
7:01
